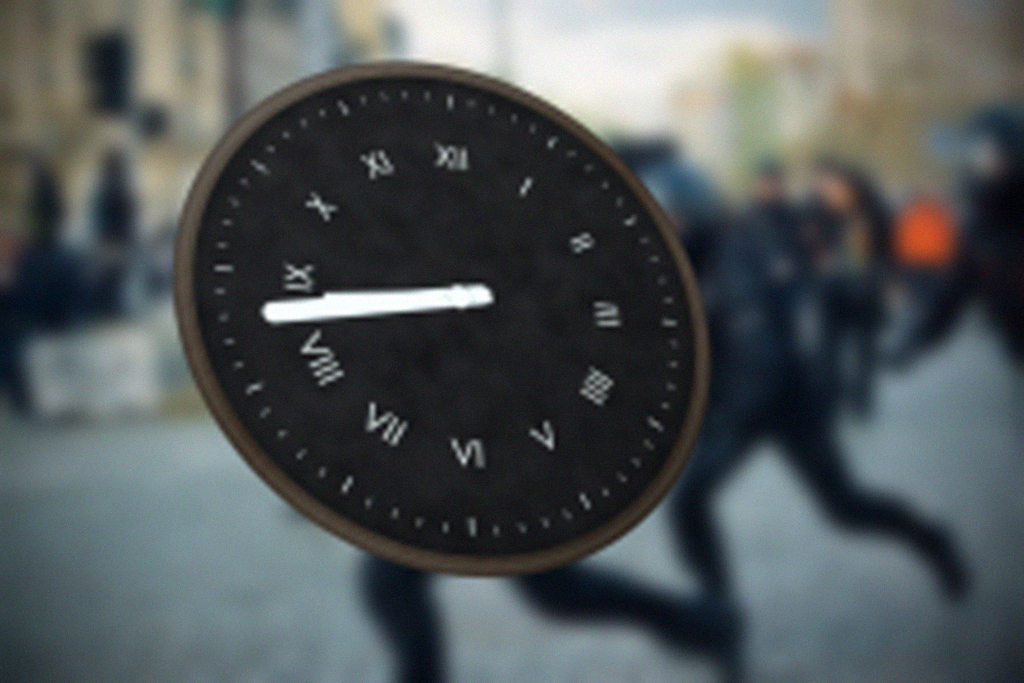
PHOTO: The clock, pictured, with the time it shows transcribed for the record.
8:43
